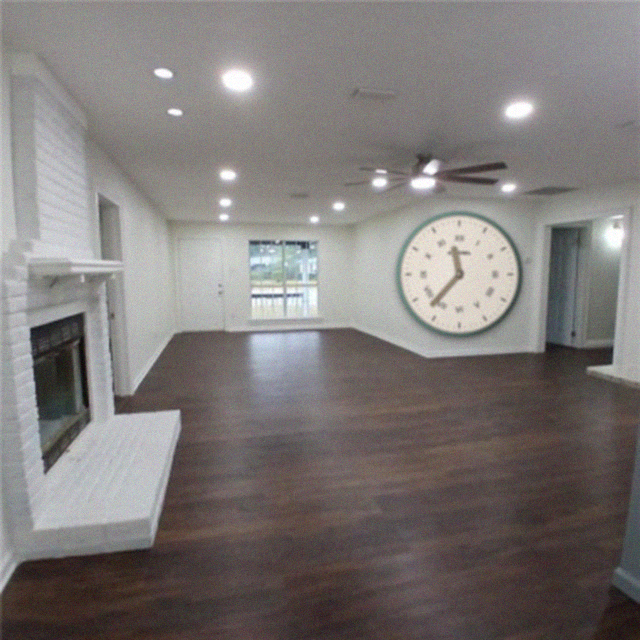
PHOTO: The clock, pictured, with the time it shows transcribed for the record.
11:37
